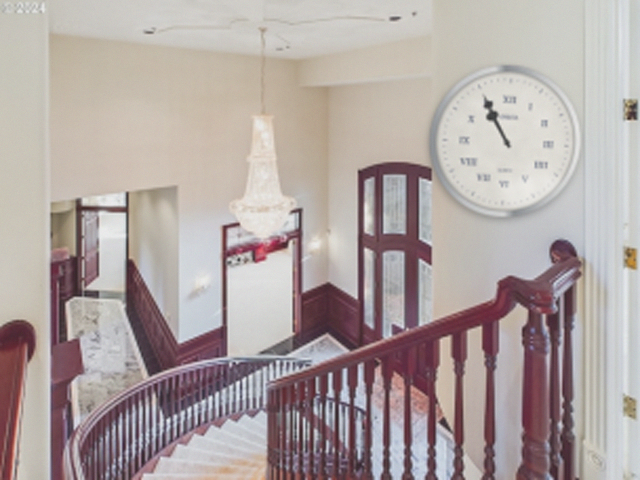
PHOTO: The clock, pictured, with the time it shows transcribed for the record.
10:55
